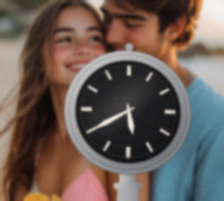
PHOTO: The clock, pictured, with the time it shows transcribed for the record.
5:40
